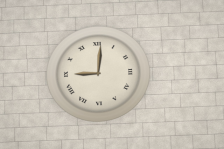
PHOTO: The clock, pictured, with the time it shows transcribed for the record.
9:01
